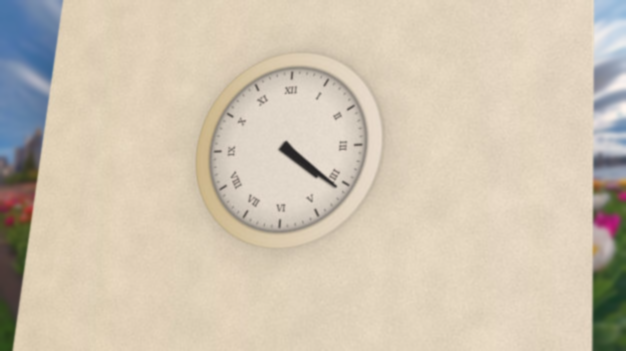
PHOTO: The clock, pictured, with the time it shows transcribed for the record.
4:21
